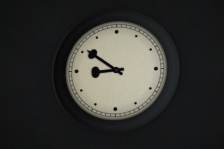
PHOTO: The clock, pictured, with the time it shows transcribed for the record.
8:51
